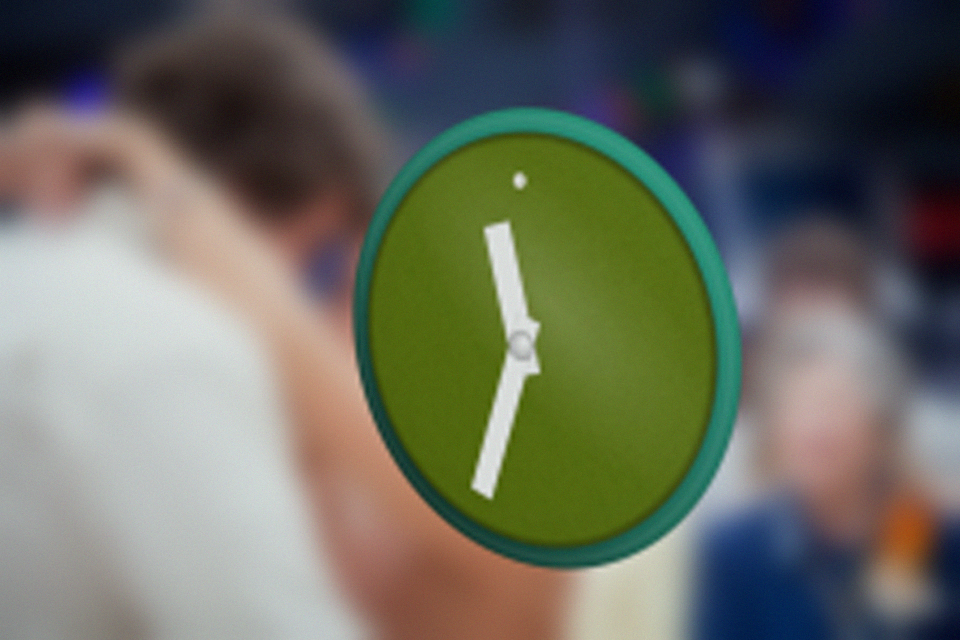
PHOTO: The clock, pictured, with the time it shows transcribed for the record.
11:33
